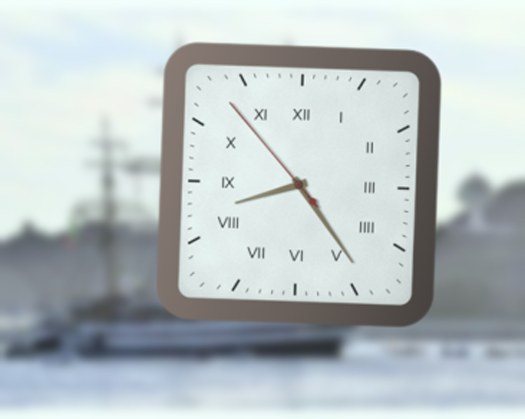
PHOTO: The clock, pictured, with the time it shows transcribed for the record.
8:23:53
